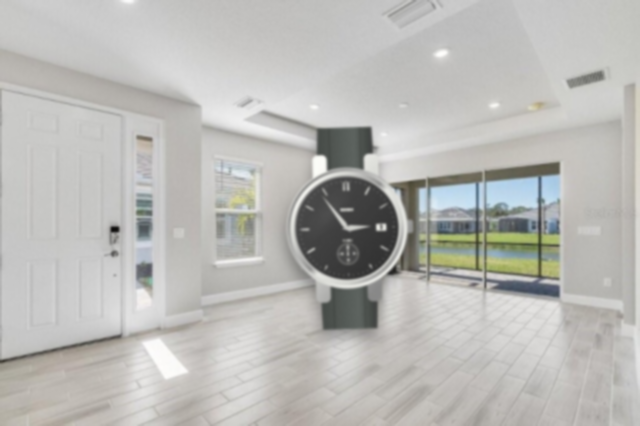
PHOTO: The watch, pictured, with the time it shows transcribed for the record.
2:54
